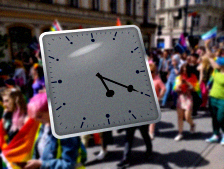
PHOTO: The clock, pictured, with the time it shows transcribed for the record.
5:20
